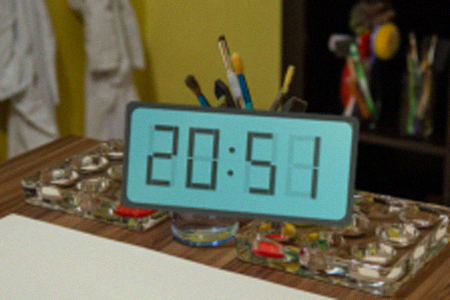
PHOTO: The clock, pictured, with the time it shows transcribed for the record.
20:51
